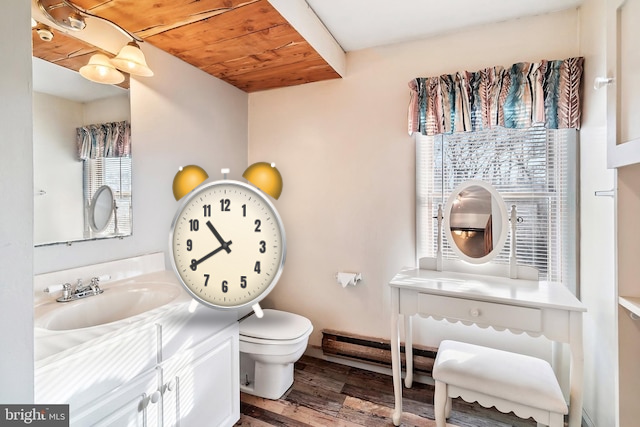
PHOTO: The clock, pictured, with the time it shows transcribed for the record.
10:40
